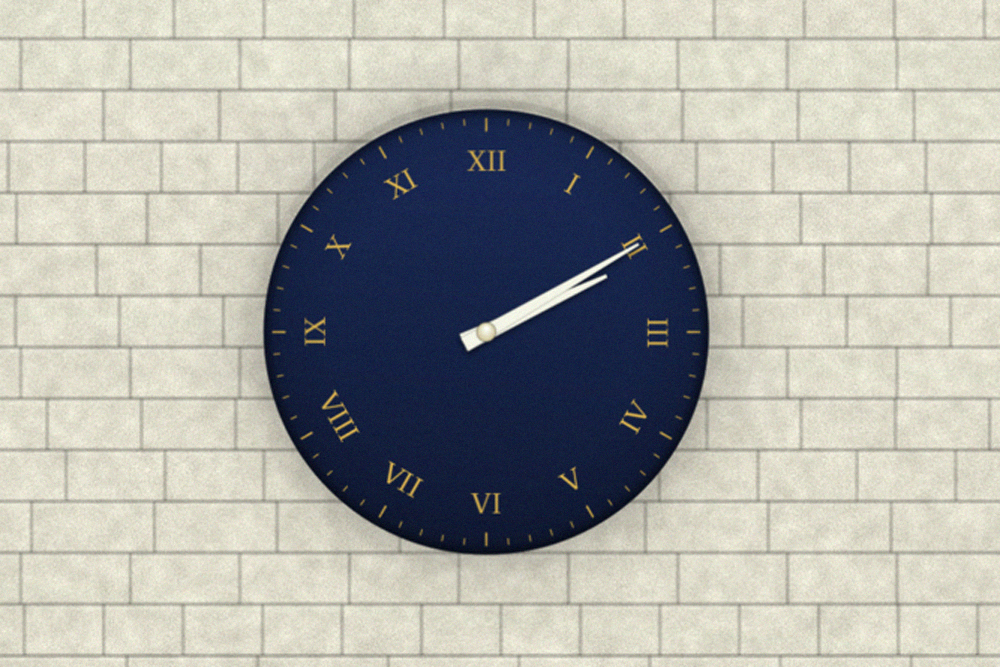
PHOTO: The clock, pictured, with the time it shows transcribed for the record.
2:10
